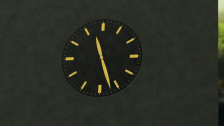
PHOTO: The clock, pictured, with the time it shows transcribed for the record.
11:27
